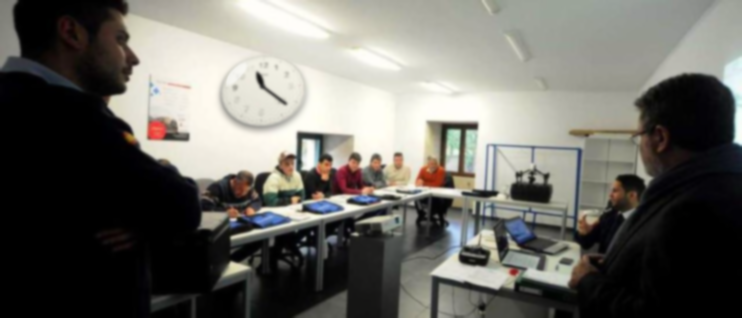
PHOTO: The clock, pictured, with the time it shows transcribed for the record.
11:22
